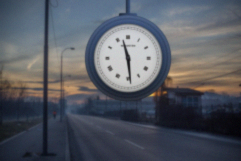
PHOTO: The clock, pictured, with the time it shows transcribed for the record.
11:29
